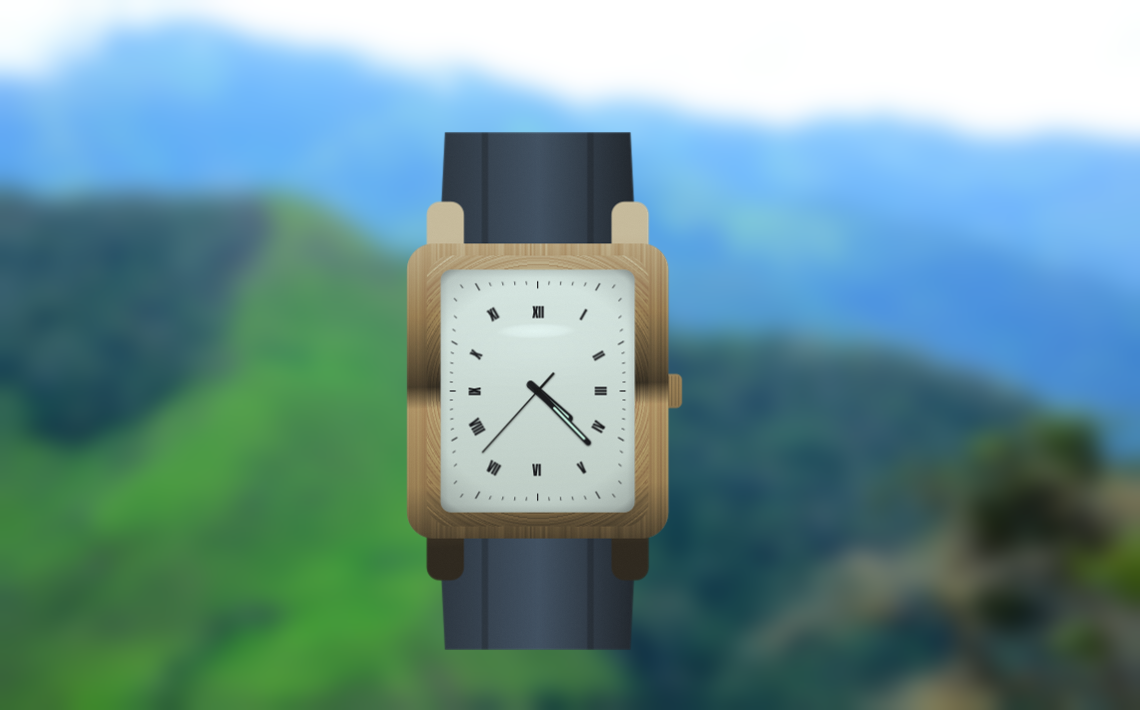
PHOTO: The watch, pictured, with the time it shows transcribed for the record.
4:22:37
